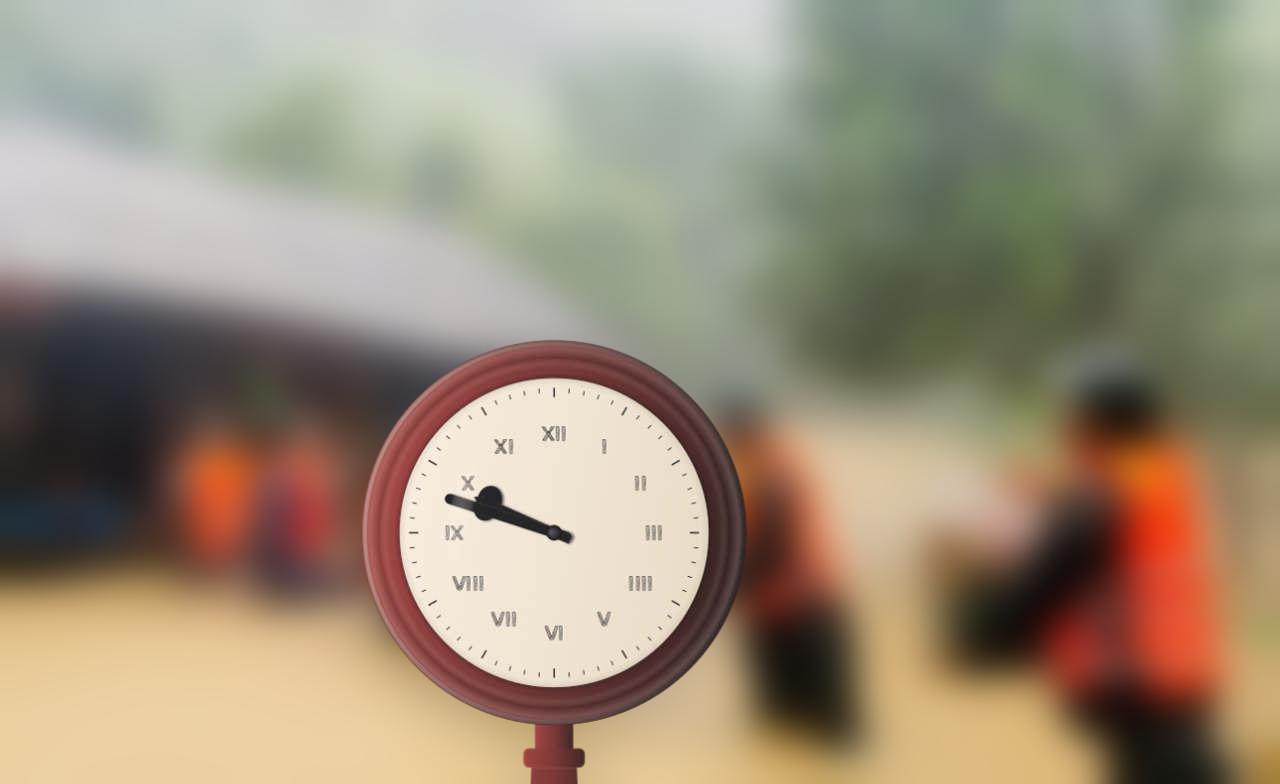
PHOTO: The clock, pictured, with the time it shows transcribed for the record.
9:48
